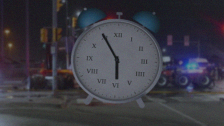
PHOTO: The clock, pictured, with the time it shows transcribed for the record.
5:55
